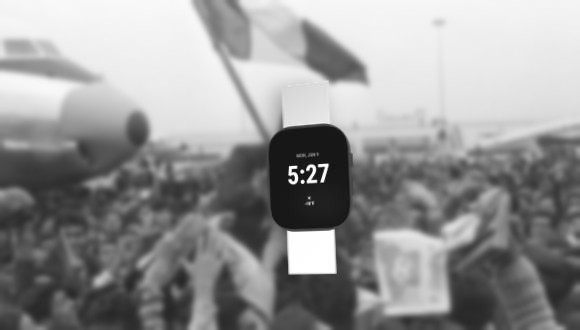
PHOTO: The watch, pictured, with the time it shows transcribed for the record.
5:27
